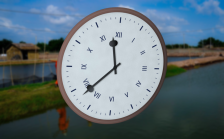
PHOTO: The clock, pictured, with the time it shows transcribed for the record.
11:38
